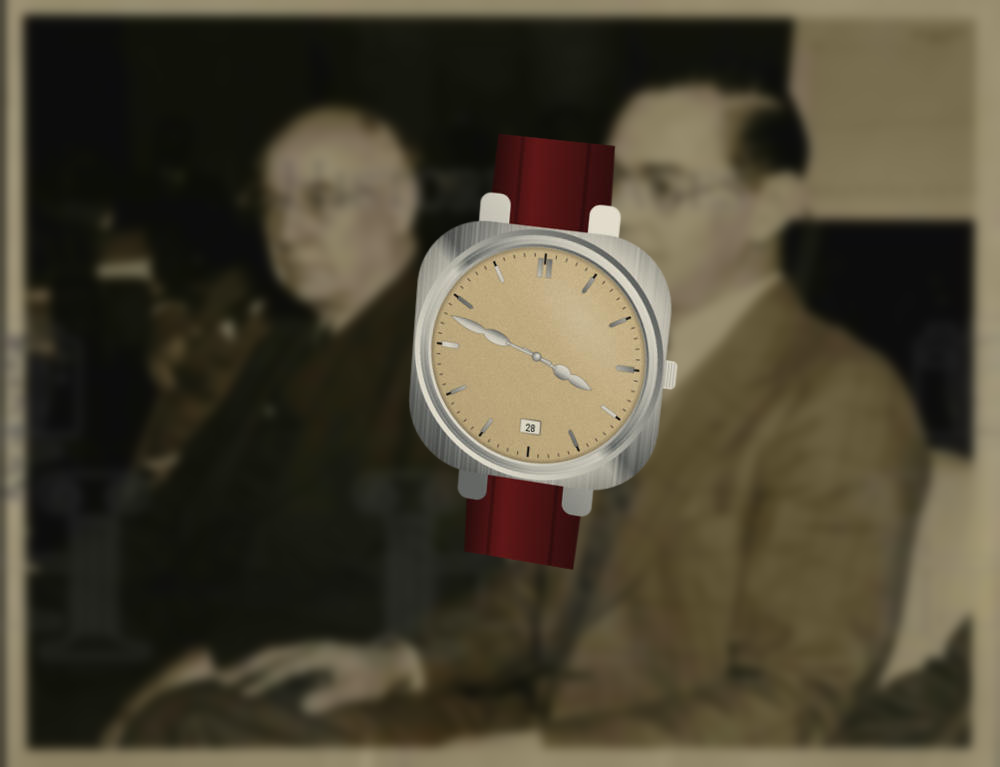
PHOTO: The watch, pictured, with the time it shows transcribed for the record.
3:48
